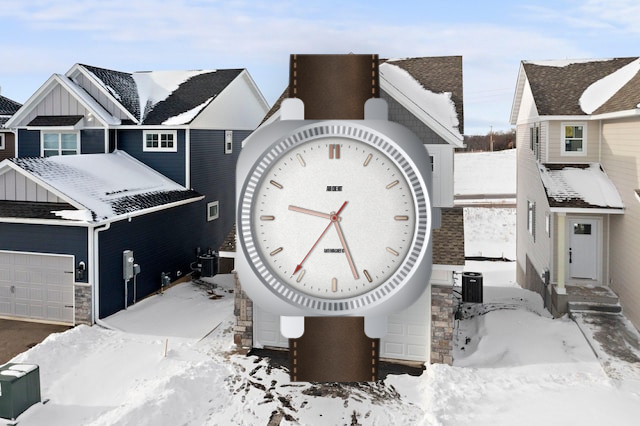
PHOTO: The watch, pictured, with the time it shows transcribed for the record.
9:26:36
